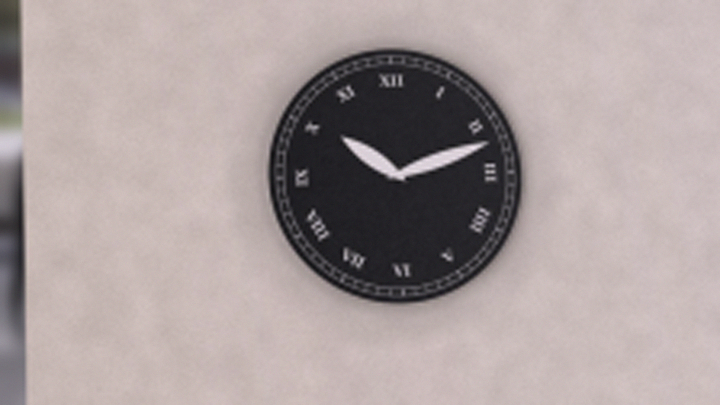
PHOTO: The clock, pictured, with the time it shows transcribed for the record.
10:12
